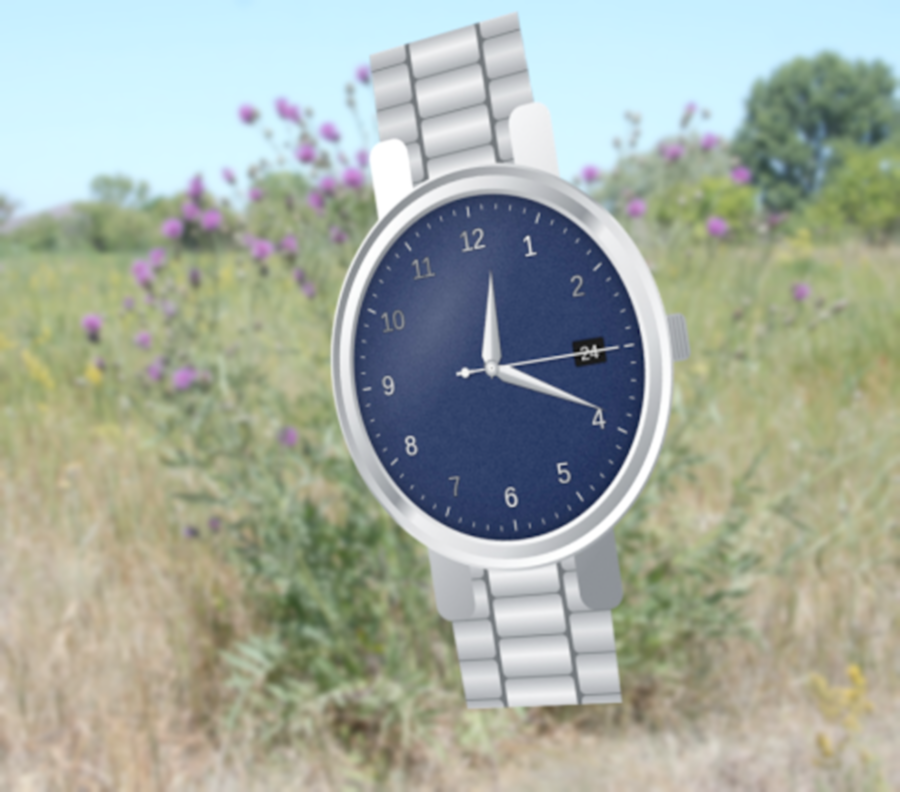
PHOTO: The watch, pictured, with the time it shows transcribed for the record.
12:19:15
